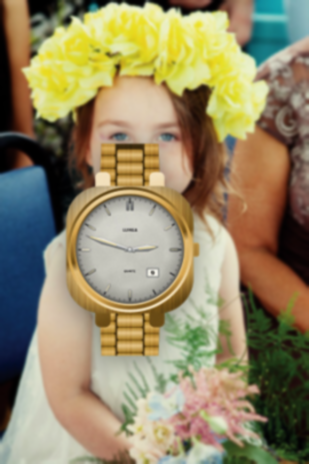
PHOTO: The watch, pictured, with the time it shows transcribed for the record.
2:48
